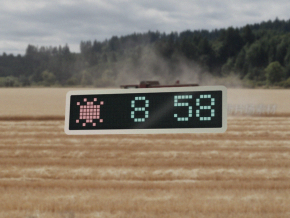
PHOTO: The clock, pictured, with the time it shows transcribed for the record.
8:58
